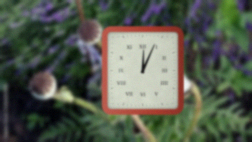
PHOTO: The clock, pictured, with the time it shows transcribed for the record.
12:04
